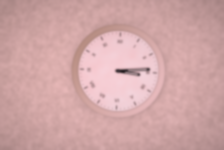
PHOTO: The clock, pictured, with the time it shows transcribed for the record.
3:14
